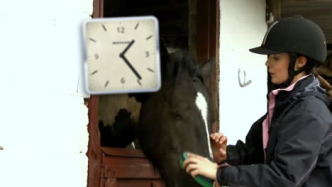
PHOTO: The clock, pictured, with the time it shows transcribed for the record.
1:24
